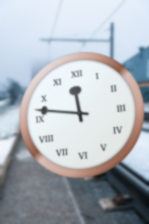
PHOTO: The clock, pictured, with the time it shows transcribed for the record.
11:47
